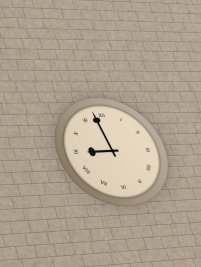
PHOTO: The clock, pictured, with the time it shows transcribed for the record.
8:58
